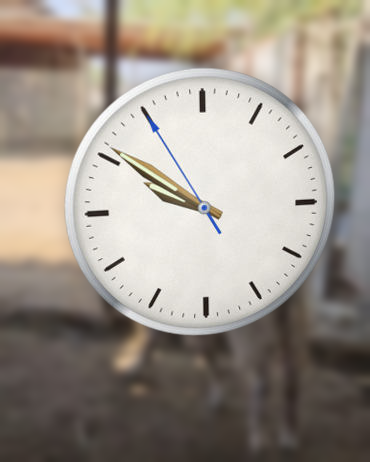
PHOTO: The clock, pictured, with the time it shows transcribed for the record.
9:50:55
